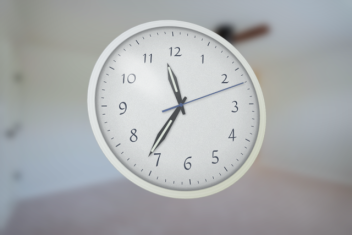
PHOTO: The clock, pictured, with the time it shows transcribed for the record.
11:36:12
